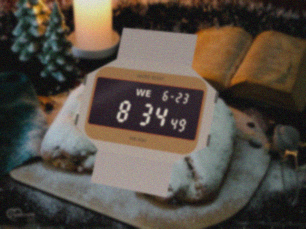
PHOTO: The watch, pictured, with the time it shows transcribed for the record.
8:34:49
